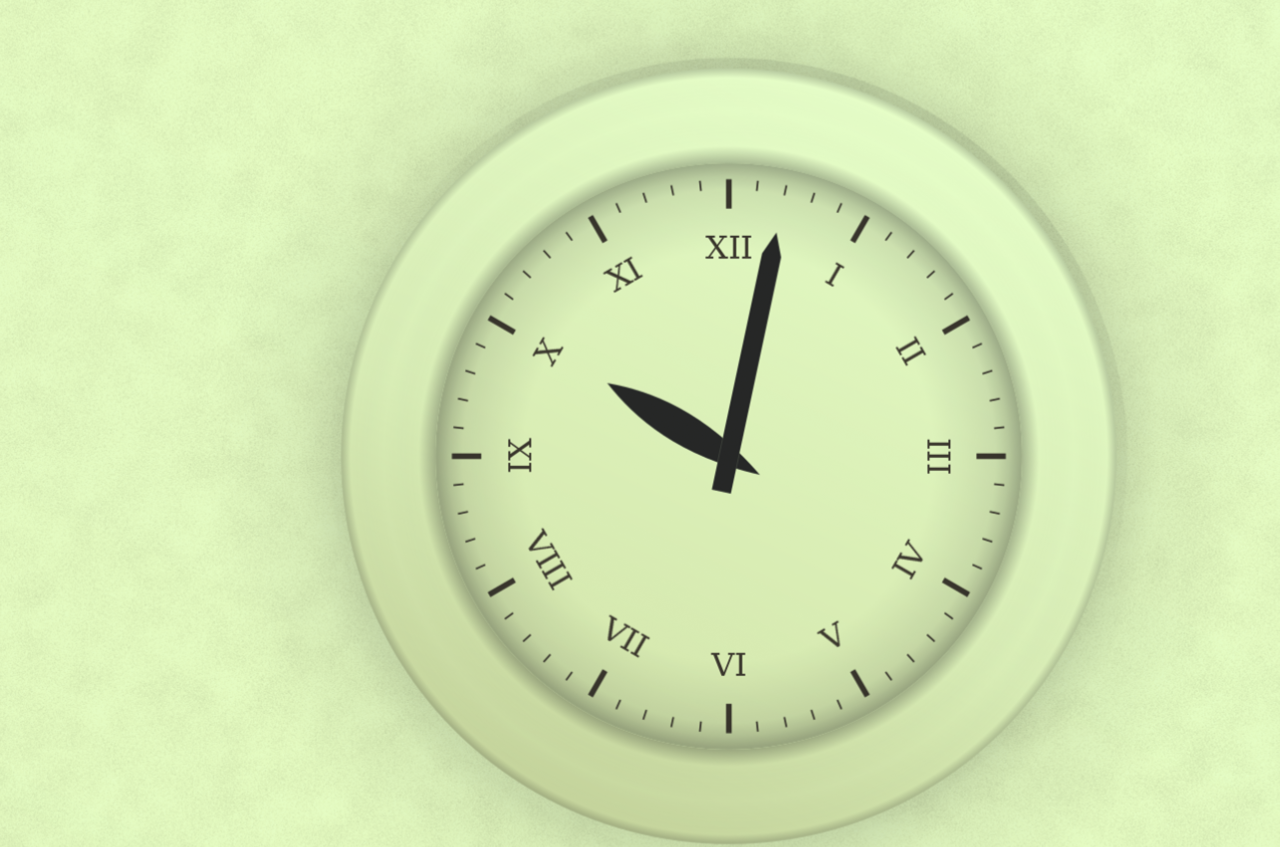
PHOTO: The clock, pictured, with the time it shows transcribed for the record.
10:02
